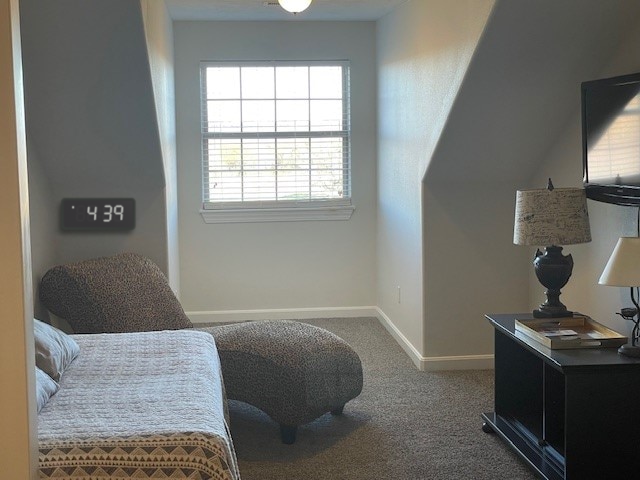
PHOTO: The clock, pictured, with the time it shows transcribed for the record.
4:39
